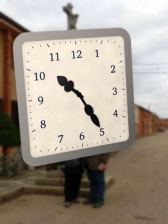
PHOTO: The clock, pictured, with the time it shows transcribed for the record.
10:25
